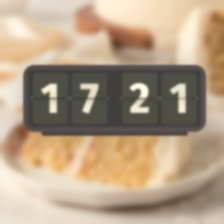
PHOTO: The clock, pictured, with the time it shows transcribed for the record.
17:21
